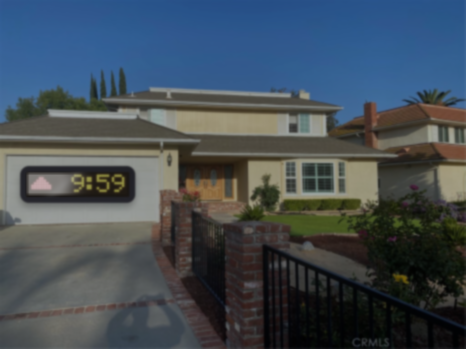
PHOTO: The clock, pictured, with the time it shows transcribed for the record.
9:59
